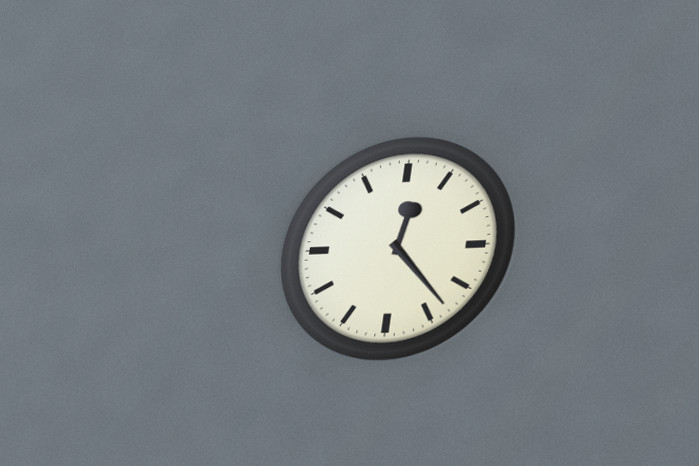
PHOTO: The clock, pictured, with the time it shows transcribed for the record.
12:23
